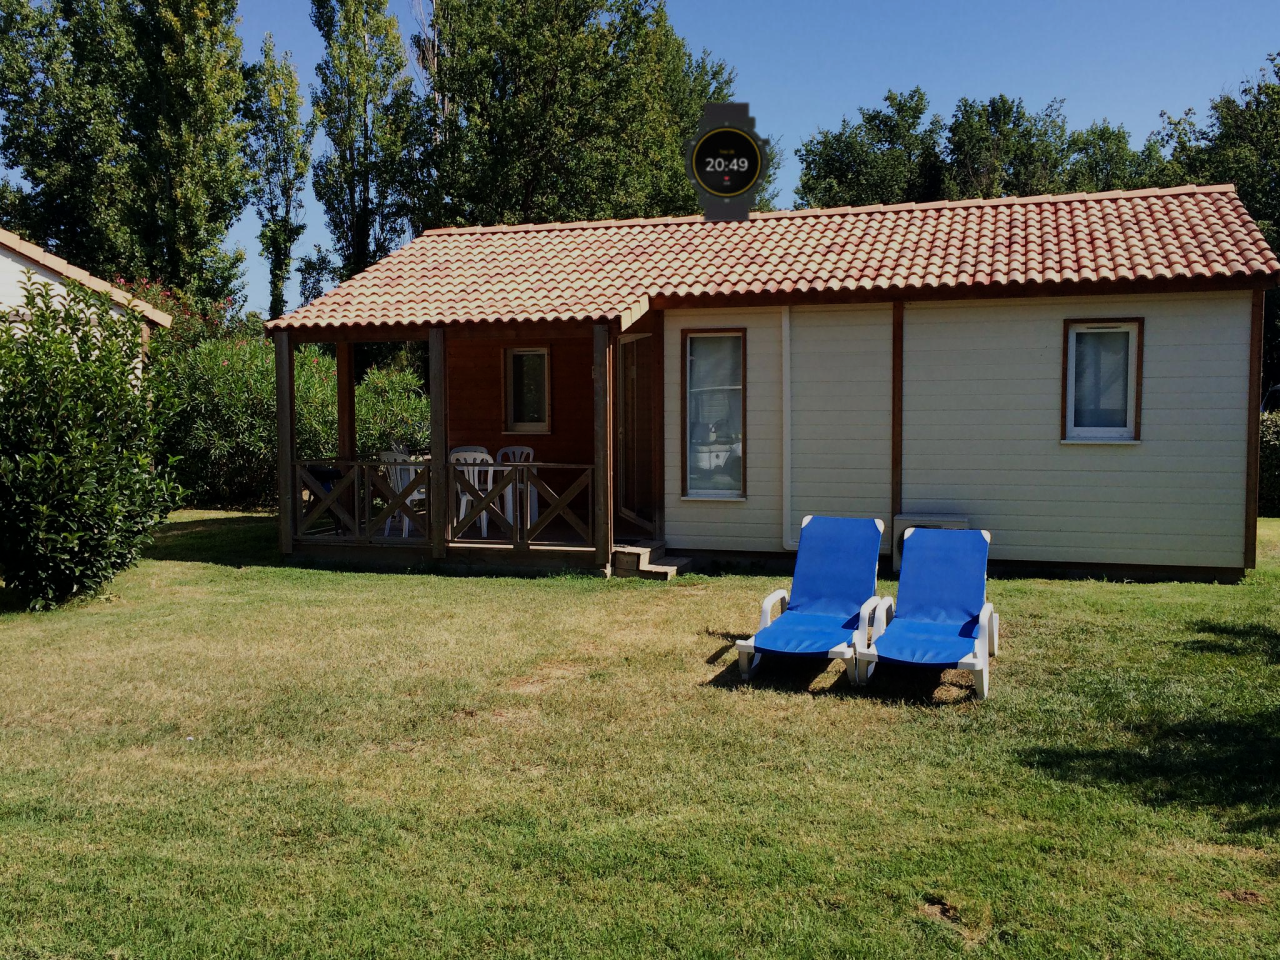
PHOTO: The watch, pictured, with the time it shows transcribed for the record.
20:49
